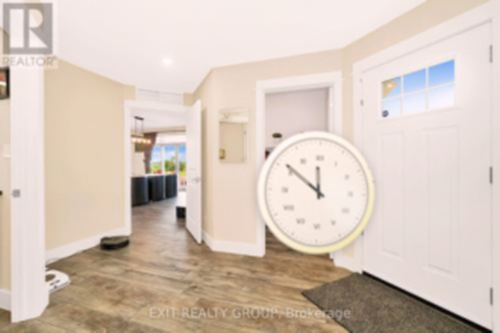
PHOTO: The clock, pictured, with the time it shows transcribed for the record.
11:51
